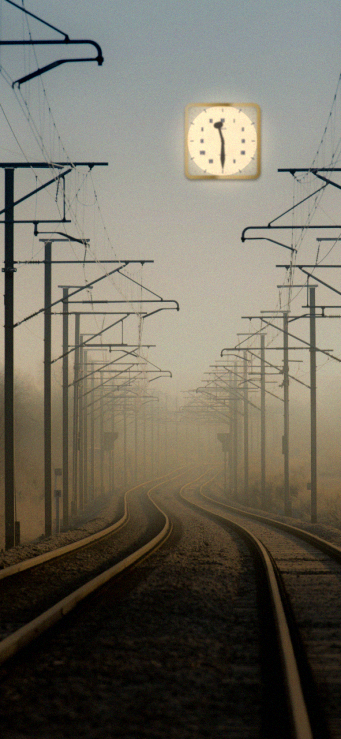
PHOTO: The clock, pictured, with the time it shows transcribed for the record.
11:30
